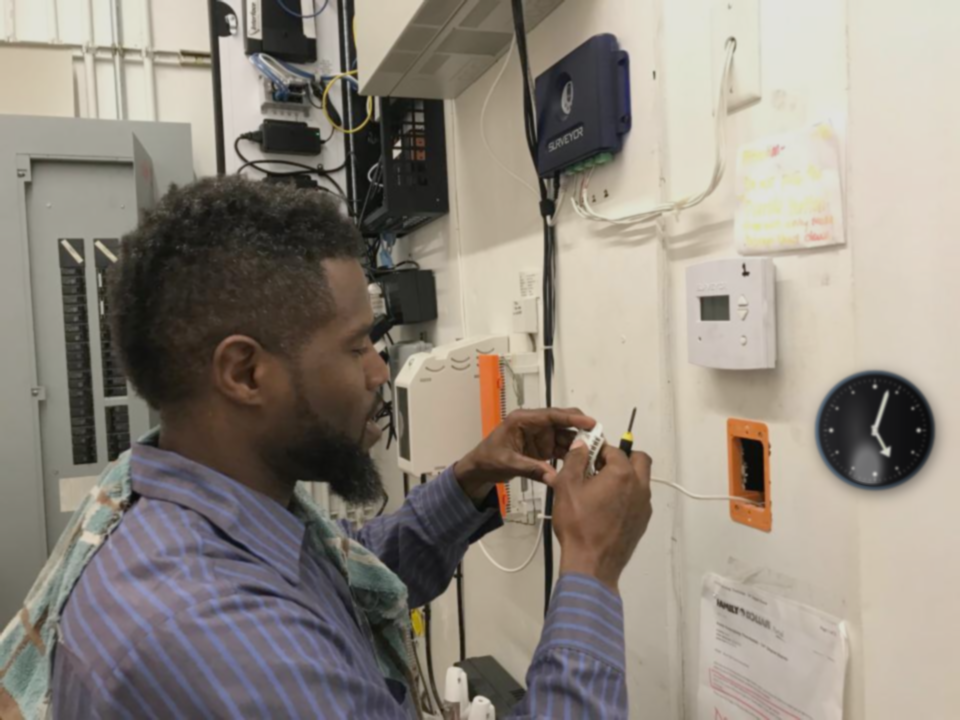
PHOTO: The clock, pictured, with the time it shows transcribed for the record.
5:03
